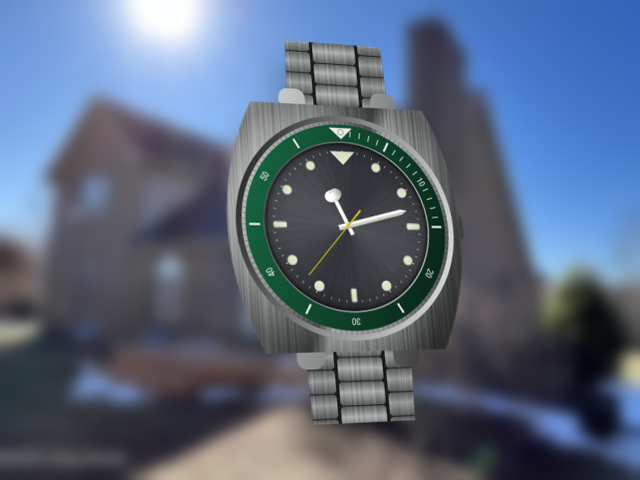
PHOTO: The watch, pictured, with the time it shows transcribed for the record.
11:12:37
